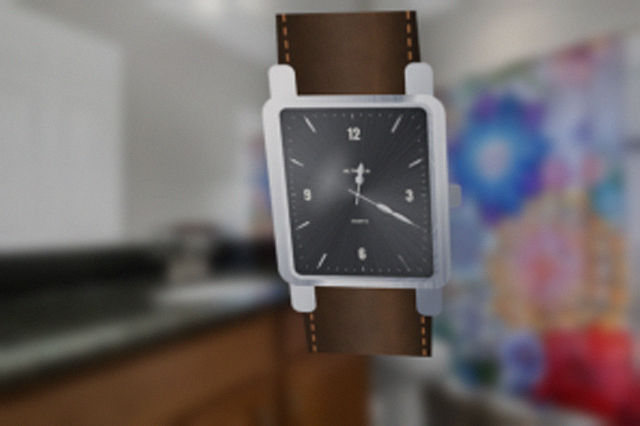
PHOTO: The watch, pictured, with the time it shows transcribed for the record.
12:20
